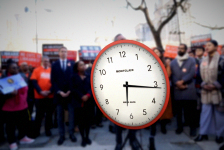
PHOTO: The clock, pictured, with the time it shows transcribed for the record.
6:16
